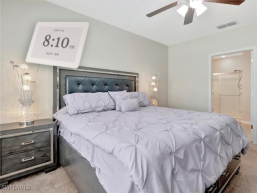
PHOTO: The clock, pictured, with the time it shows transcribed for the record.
8:10
